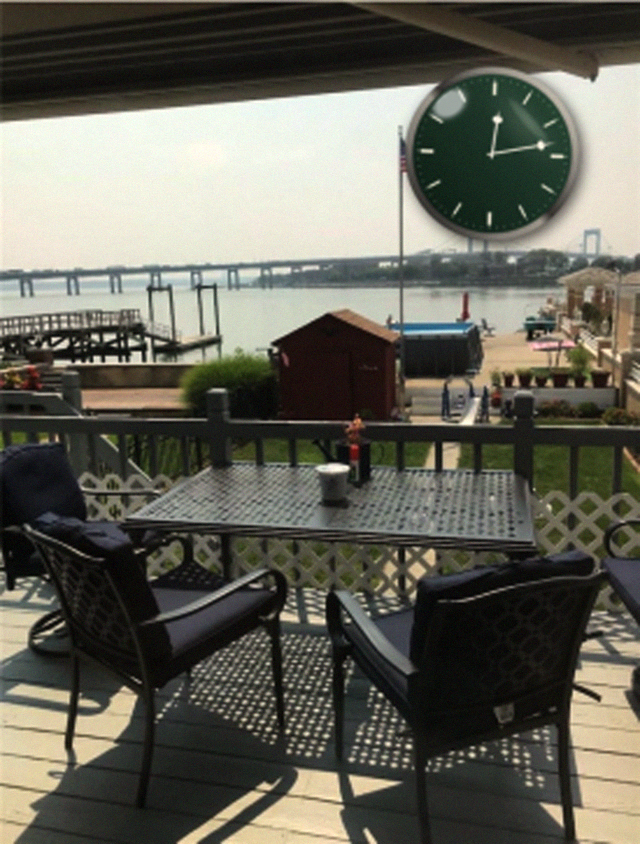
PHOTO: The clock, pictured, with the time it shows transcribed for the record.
12:13
